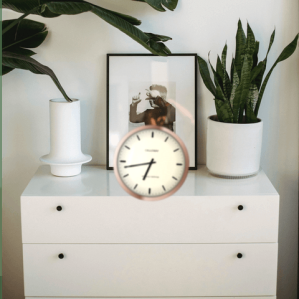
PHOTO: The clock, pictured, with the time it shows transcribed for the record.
6:43
